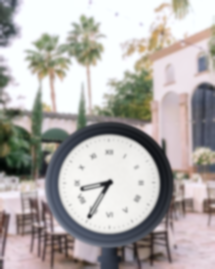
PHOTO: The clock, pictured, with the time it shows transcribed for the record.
8:35
